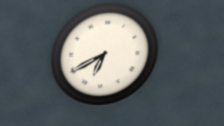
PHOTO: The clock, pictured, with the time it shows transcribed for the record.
6:40
